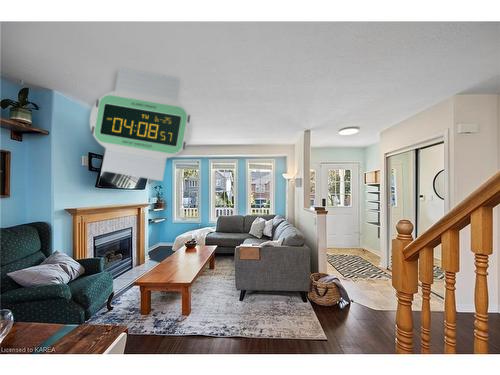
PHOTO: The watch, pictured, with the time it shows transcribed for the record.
4:08
